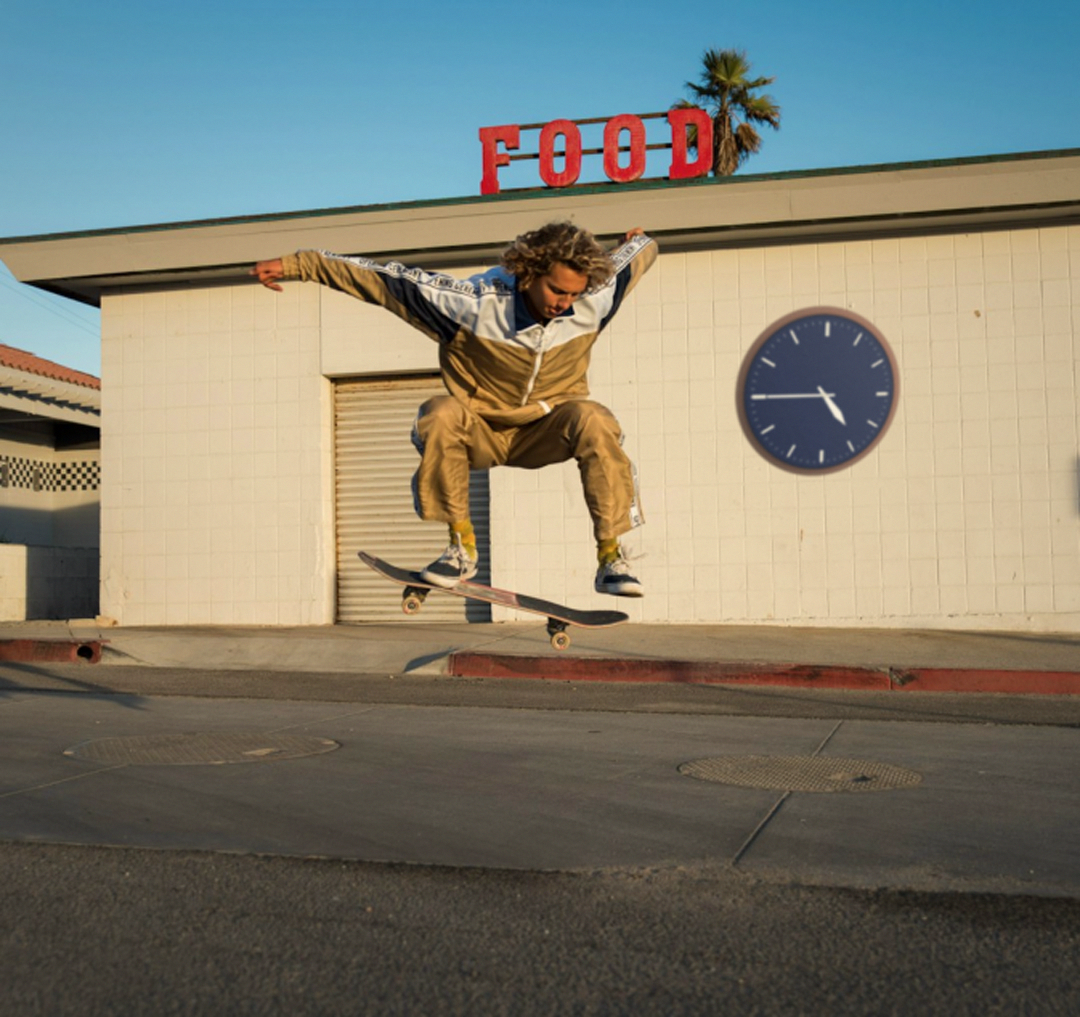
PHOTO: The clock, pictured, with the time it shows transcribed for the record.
4:45
